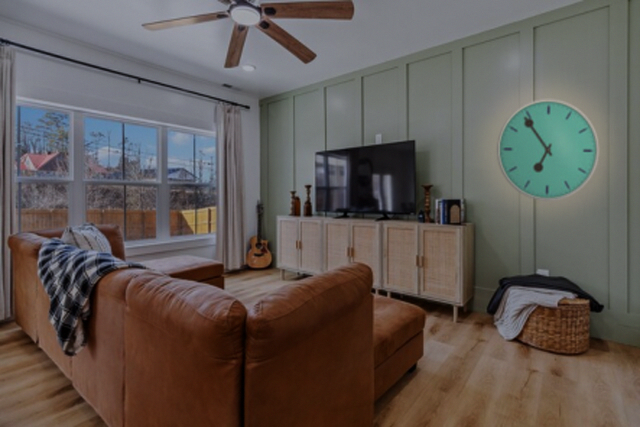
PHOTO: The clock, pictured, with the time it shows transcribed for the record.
6:54
